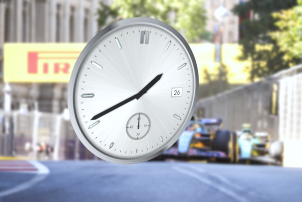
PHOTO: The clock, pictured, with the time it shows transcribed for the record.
1:41
